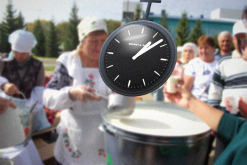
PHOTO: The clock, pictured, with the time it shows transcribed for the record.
1:08
